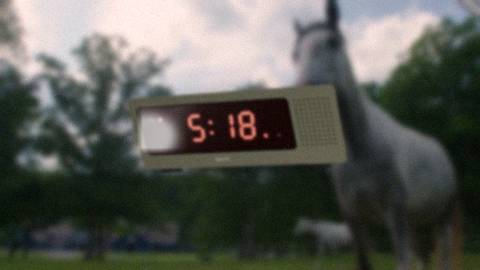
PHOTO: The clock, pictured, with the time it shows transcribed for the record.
5:18
